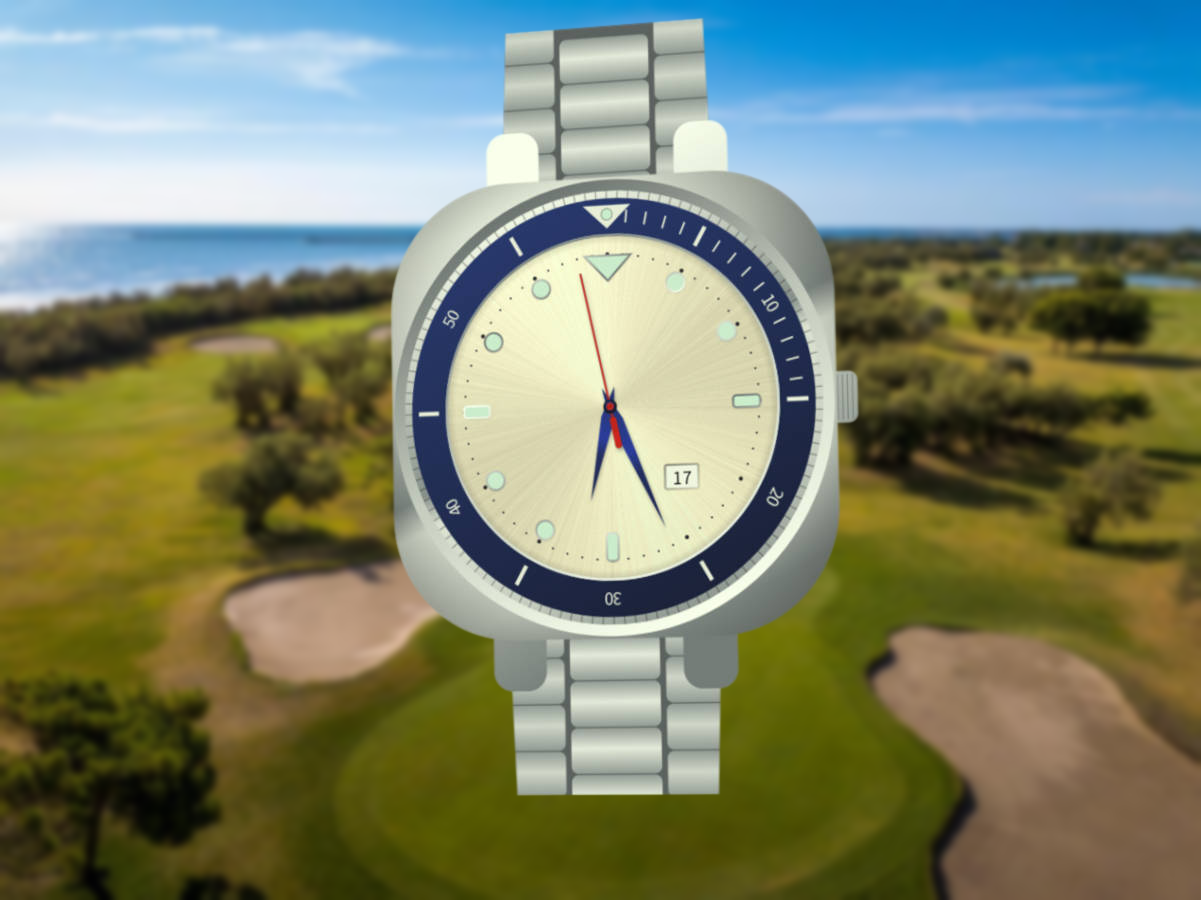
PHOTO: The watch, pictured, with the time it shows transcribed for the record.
6:25:58
